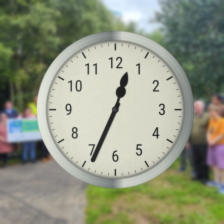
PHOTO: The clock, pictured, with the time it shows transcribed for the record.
12:34
